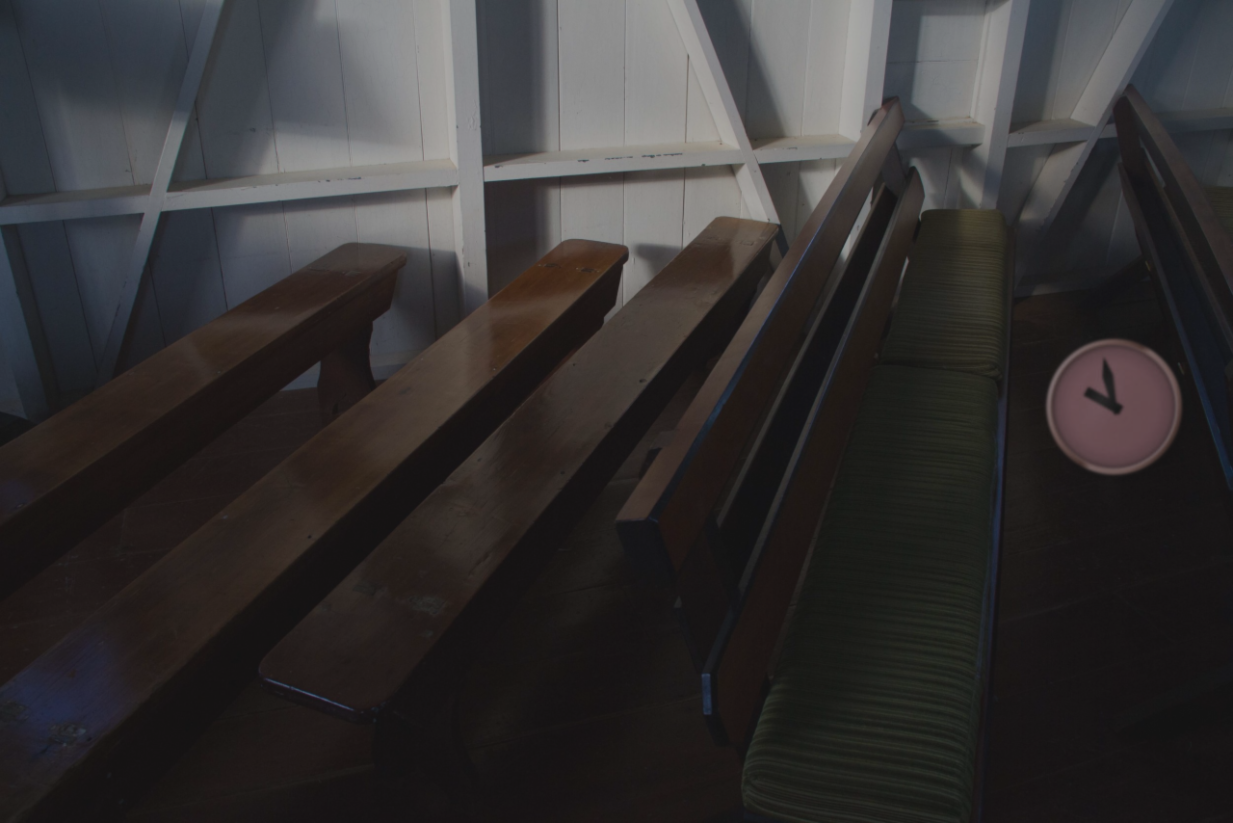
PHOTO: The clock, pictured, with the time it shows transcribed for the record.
9:58
